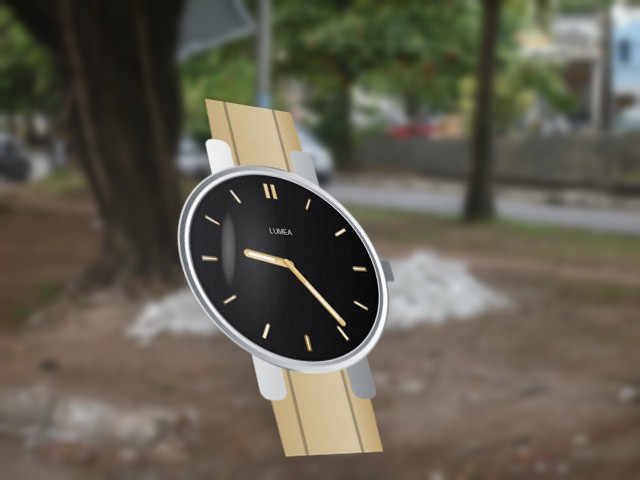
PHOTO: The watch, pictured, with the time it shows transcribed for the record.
9:24
